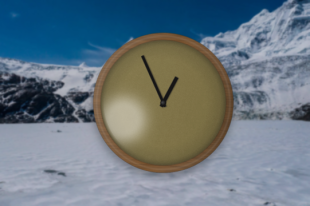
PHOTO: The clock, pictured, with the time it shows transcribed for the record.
12:56
